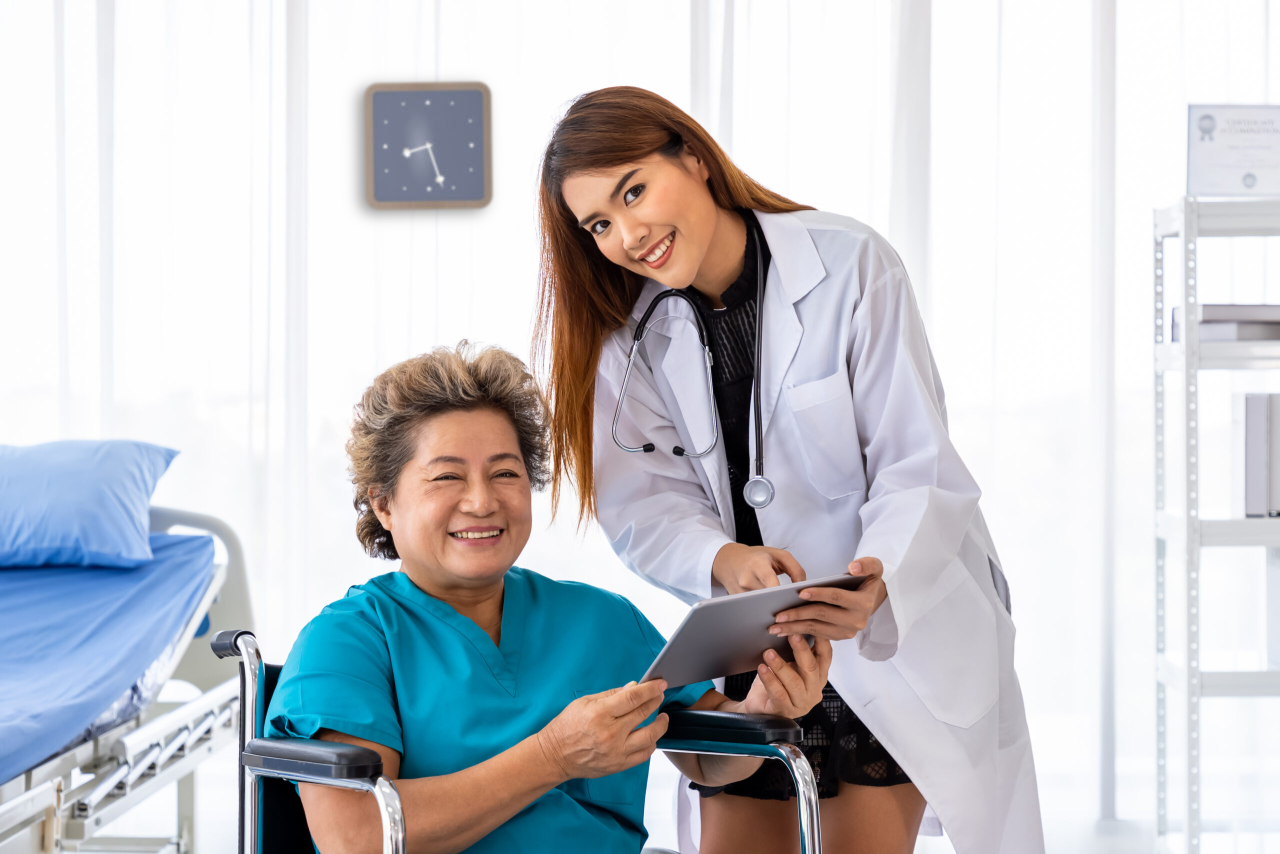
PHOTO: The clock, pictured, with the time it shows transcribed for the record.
8:27
